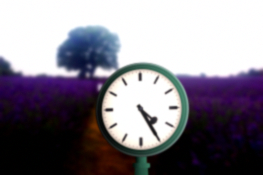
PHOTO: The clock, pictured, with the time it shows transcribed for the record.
4:25
